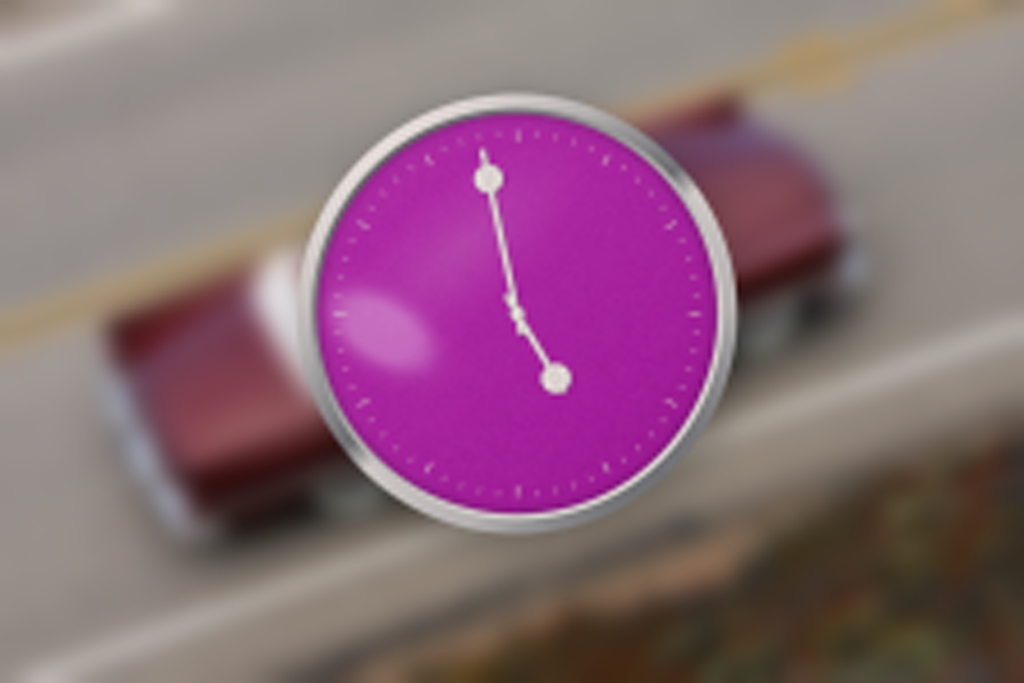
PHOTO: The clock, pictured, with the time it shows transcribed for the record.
4:58
